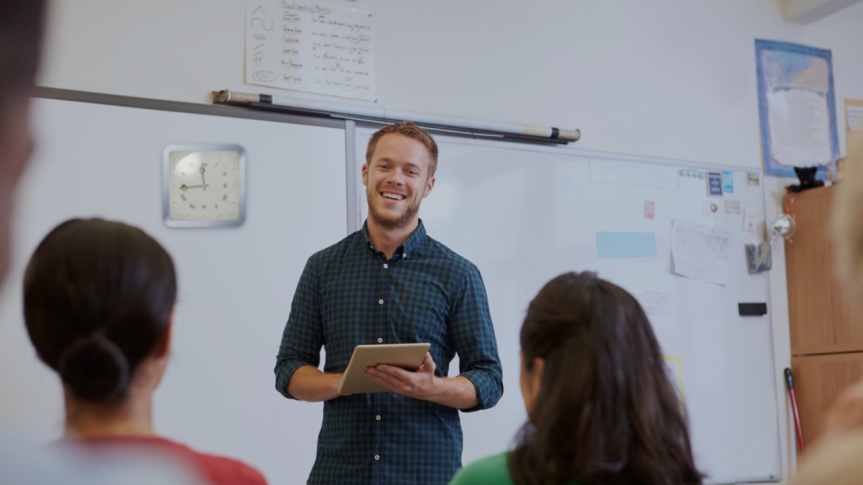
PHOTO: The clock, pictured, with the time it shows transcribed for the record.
11:44
